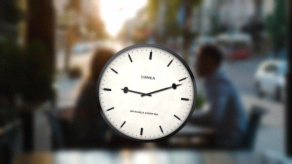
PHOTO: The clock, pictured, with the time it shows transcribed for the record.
9:11
